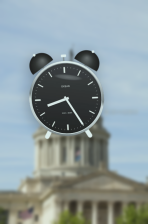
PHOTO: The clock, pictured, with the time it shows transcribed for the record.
8:25
